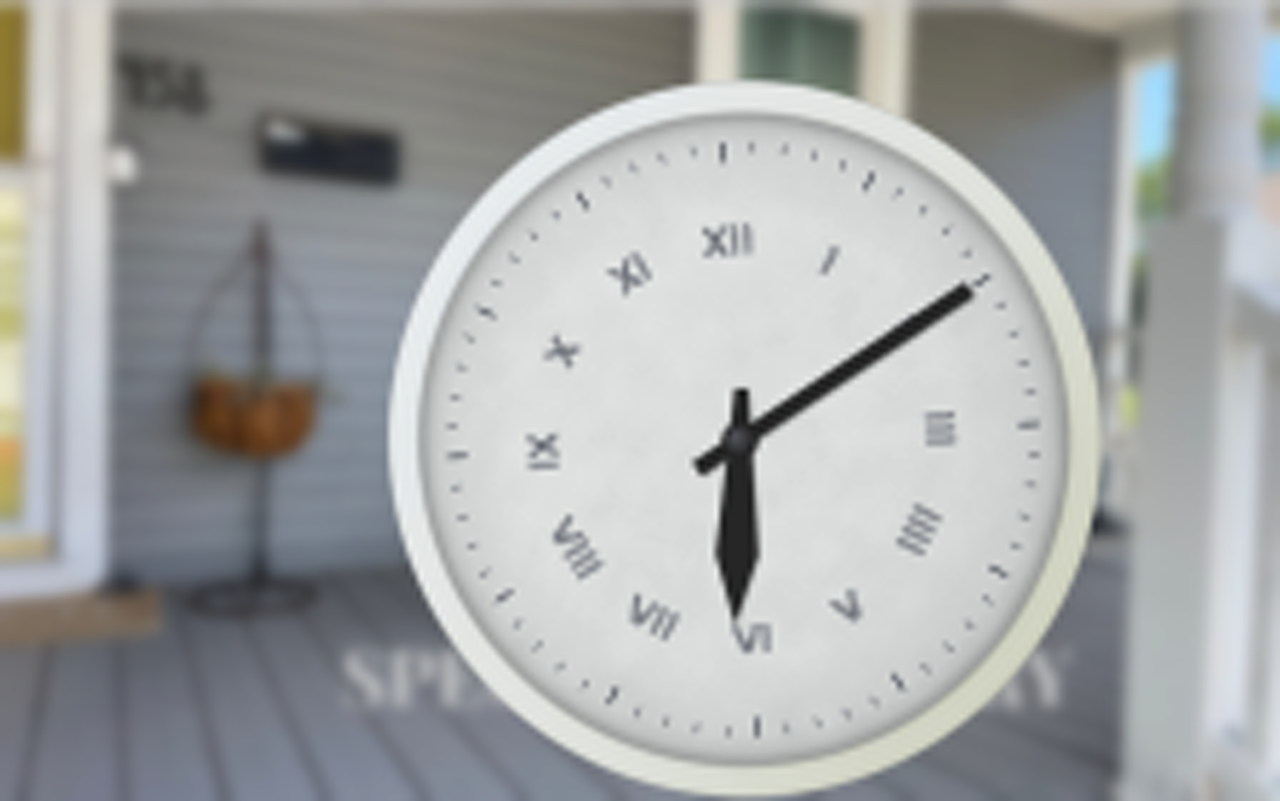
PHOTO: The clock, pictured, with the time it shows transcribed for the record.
6:10
